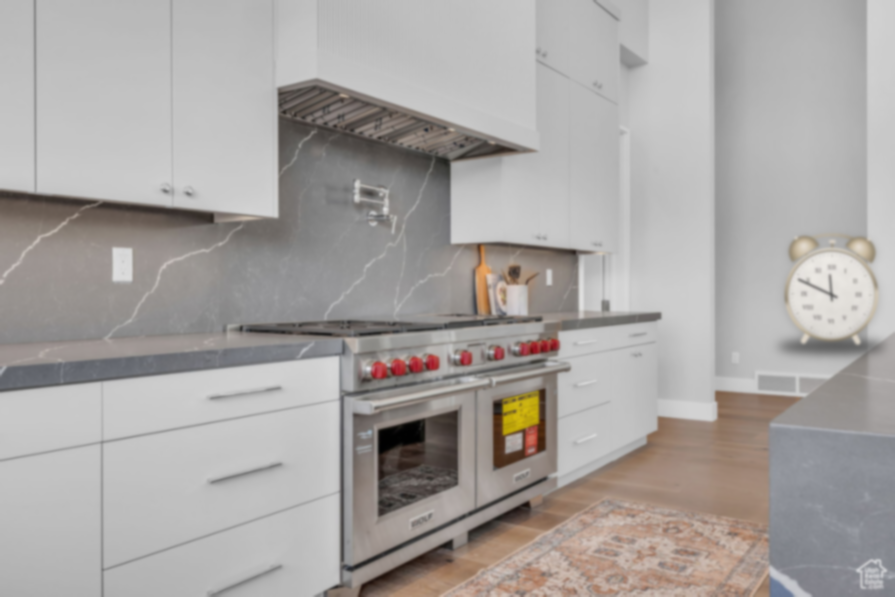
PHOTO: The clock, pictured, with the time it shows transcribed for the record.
11:49
